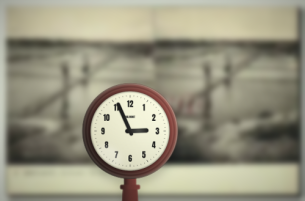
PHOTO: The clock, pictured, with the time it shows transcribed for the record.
2:56
